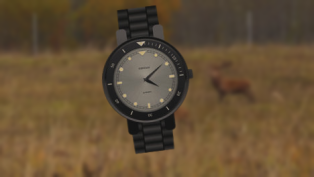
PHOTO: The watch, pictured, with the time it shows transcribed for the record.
4:09
